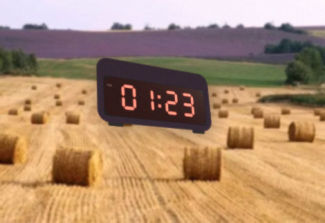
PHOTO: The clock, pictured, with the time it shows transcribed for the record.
1:23
